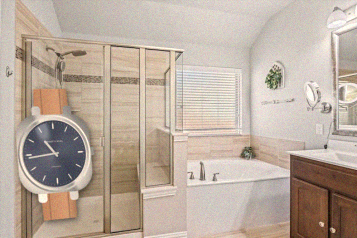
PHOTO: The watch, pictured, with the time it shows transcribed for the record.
10:44
